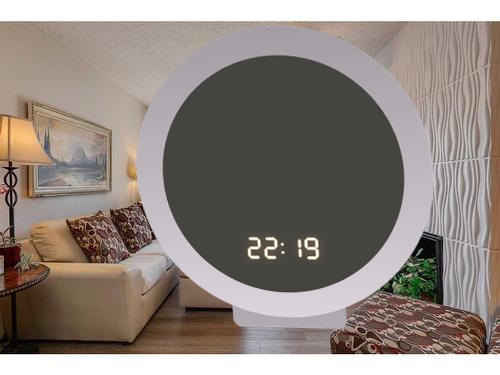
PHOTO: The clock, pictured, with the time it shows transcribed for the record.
22:19
